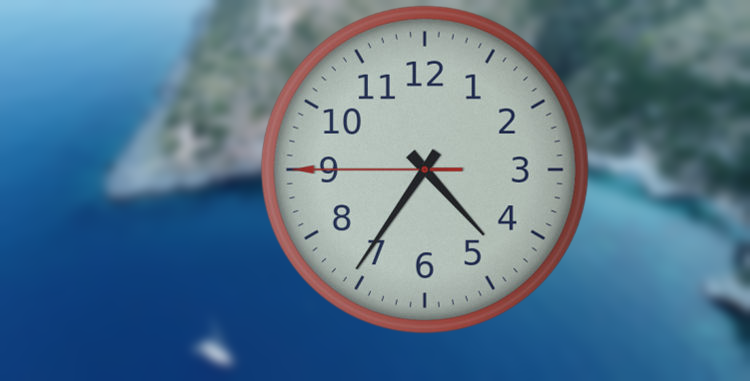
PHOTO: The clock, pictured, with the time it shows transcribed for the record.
4:35:45
